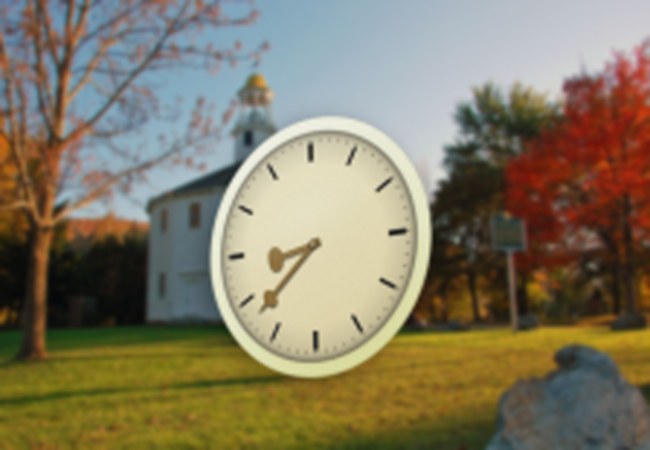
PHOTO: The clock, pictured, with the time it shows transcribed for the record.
8:38
